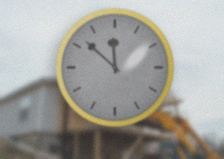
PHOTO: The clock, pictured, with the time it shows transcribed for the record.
11:52
